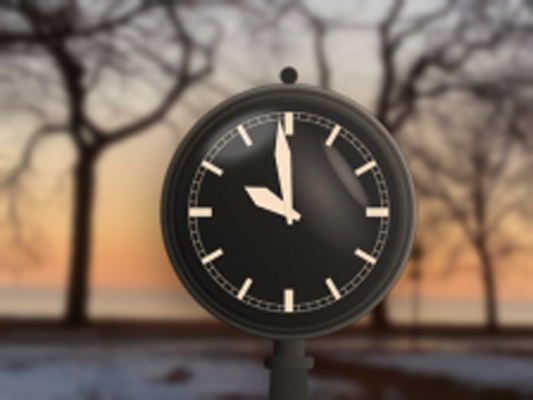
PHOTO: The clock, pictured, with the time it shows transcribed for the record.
9:59
